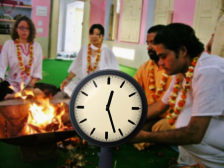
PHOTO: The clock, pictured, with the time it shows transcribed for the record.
12:27
